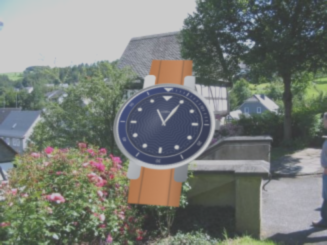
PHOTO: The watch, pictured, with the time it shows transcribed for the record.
11:05
